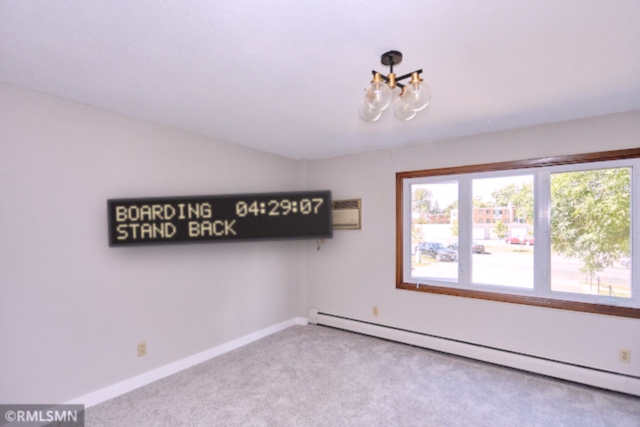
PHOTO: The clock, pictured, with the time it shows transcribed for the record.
4:29:07
